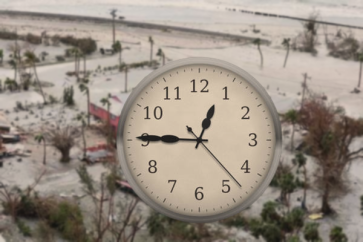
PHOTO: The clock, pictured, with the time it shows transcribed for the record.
12:45:23
